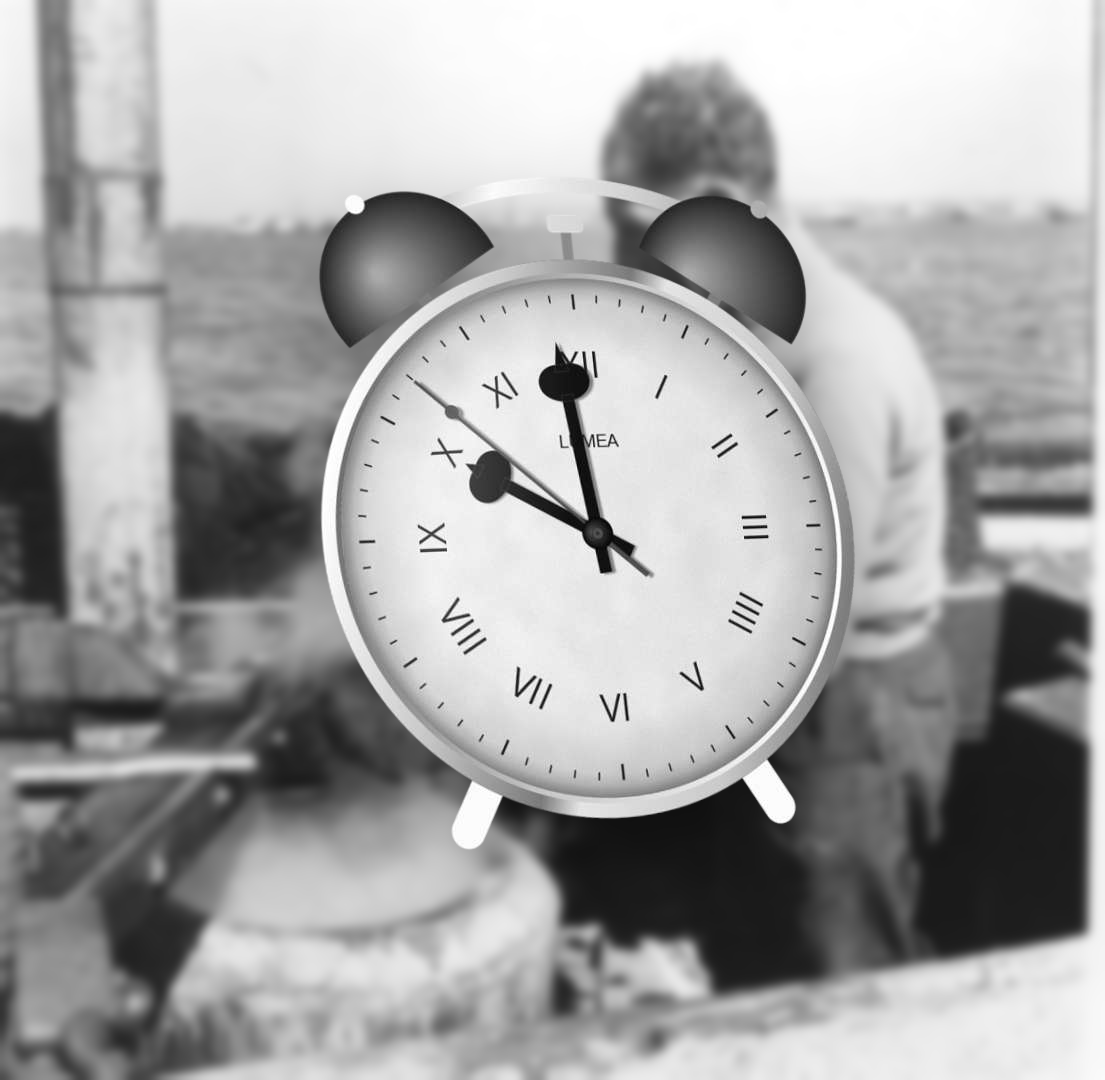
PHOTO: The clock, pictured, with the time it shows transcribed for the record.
9:58:52
